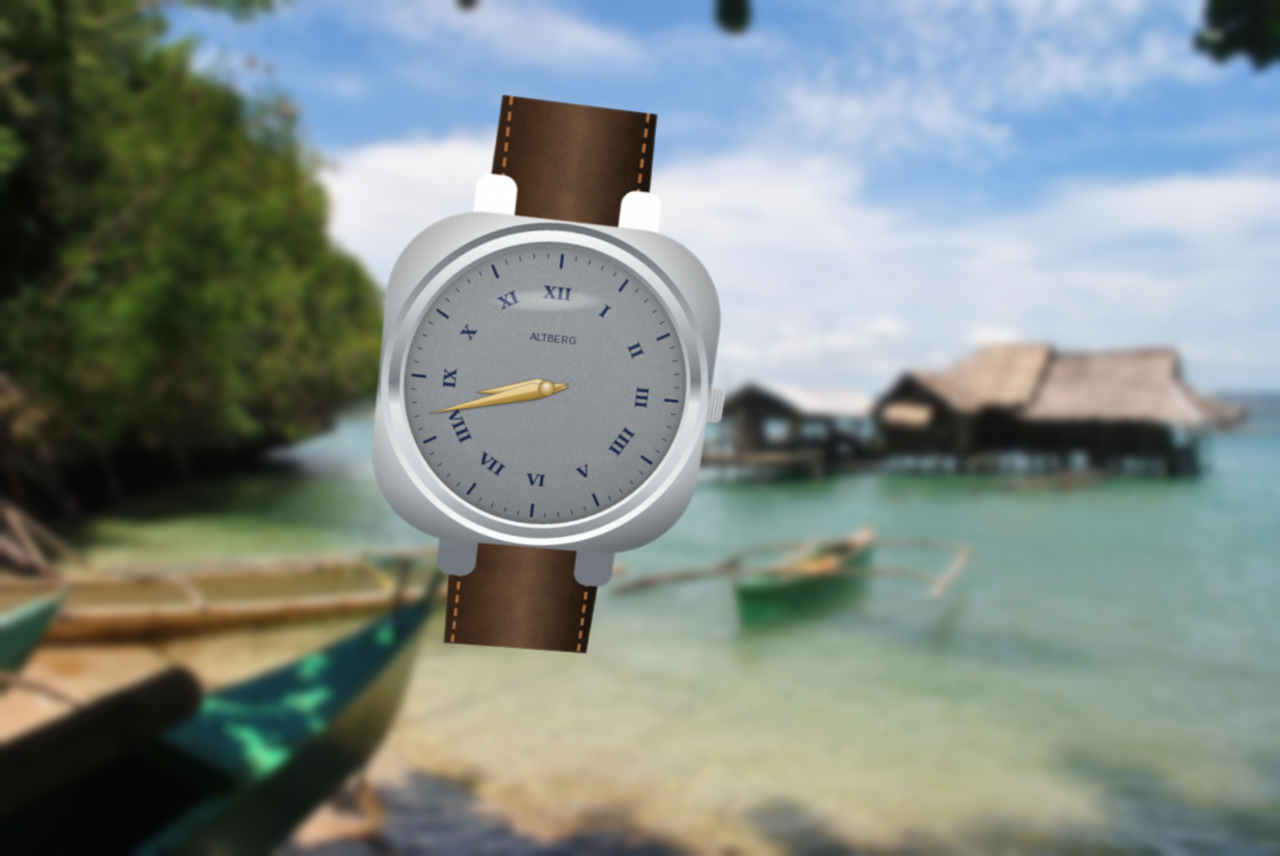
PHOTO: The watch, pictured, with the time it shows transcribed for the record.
8:42
